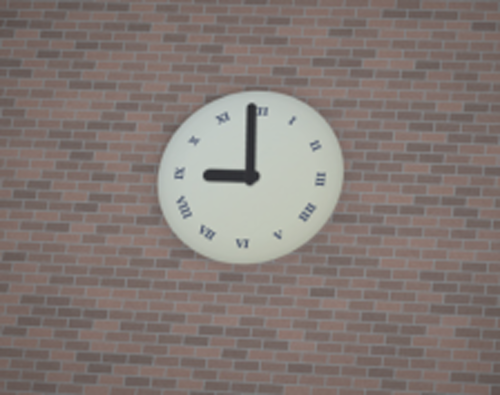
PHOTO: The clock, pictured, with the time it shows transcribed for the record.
8:59
